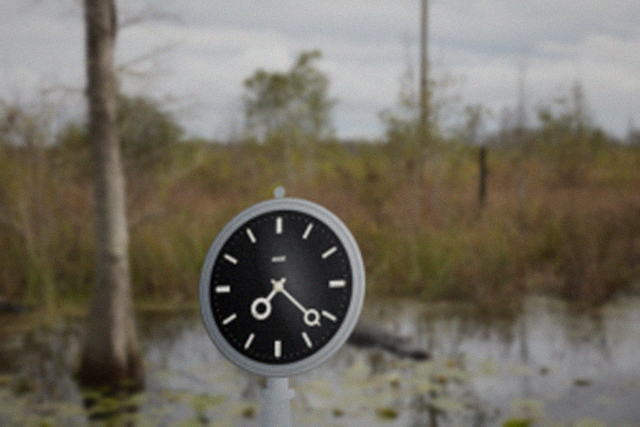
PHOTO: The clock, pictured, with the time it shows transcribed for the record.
7:22
